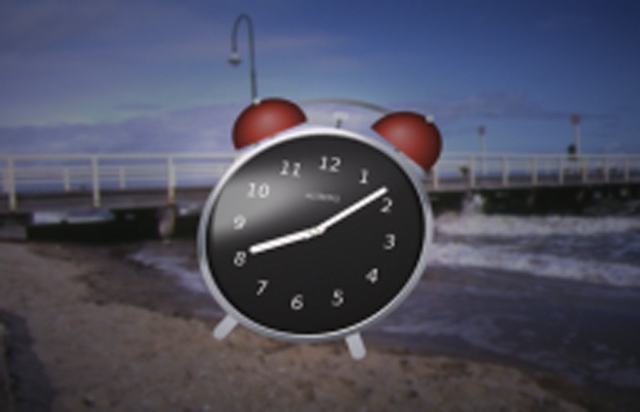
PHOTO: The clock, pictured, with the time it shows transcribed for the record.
8:08
